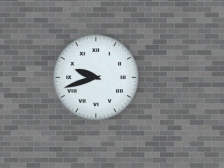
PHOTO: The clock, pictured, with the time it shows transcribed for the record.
9:42
